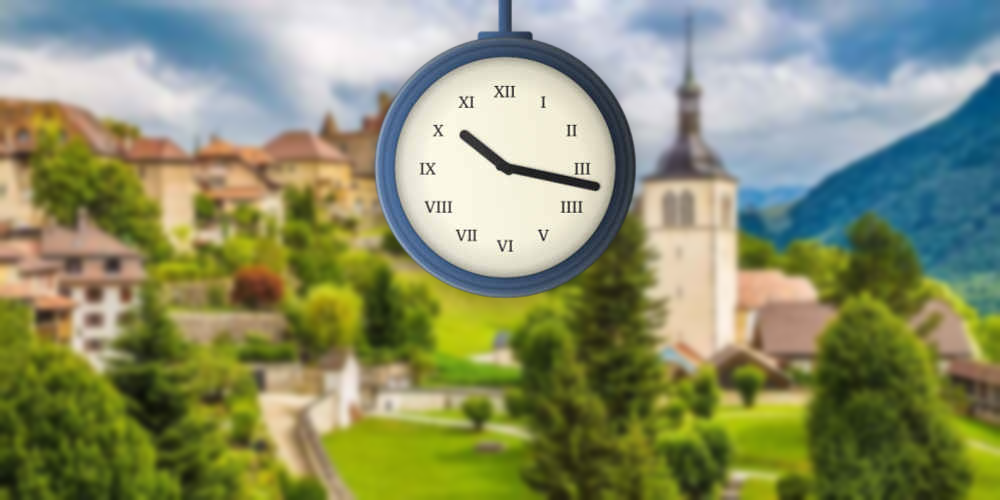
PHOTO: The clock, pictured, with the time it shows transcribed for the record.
10:17
